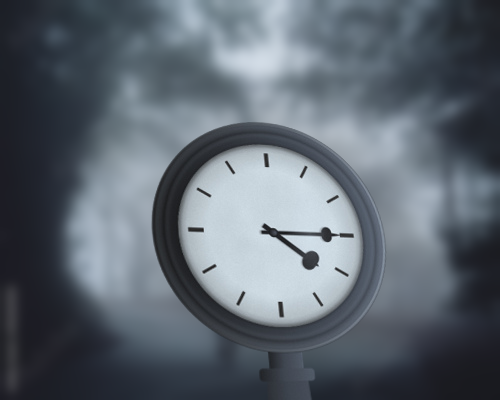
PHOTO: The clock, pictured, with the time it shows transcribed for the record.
4:15
